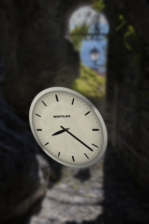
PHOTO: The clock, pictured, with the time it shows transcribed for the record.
8:22
